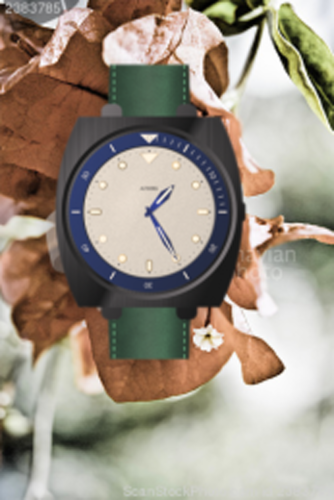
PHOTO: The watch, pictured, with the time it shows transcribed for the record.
1:25
